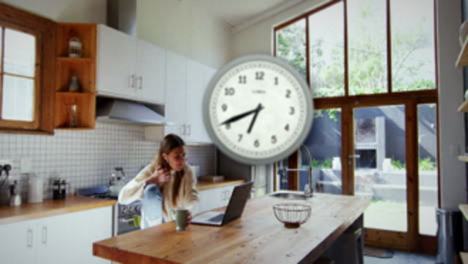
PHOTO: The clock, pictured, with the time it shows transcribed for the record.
6:41
